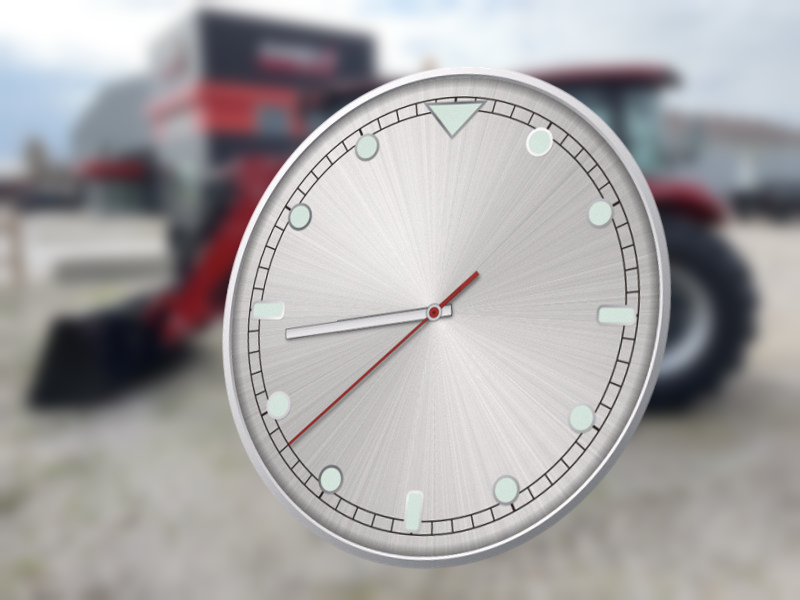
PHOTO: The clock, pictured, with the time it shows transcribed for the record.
8:43:38
